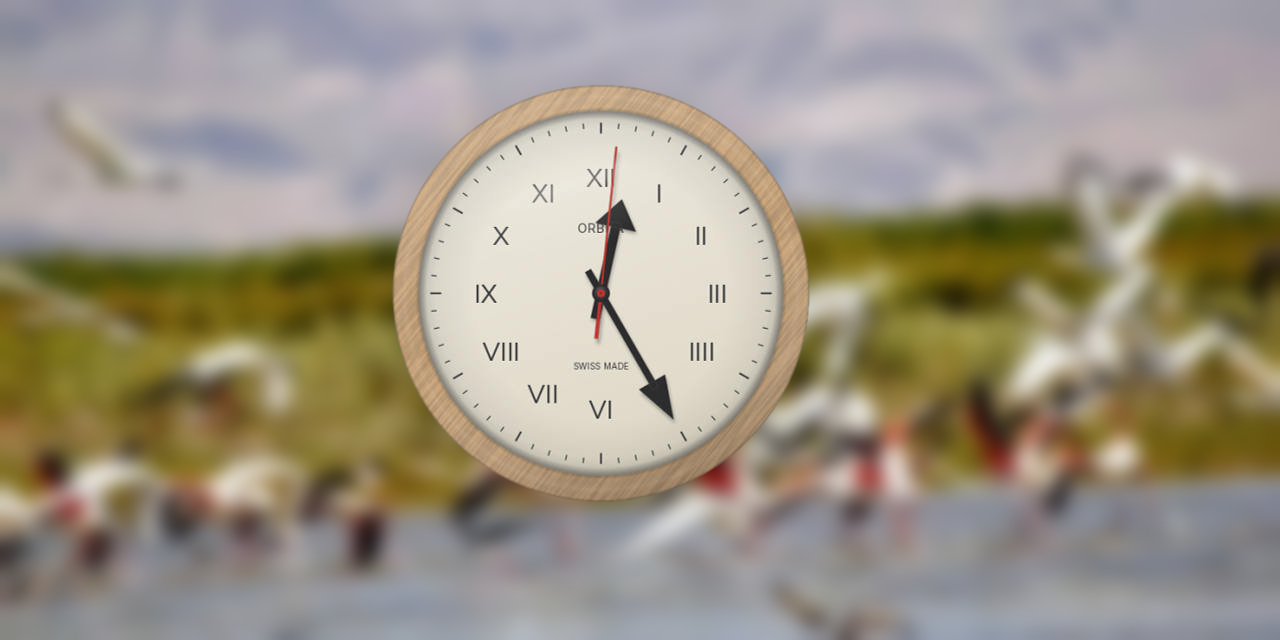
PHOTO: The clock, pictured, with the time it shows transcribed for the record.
12:25:01
